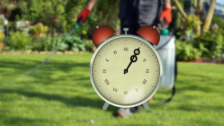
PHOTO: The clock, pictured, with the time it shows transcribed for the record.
1:05
